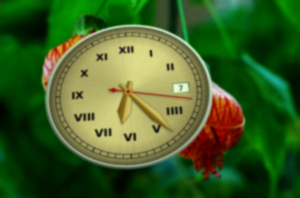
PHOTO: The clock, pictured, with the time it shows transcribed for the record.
6:23:17
